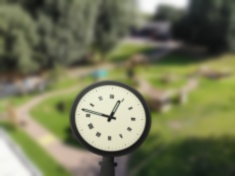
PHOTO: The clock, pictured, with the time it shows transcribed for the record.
12:47
